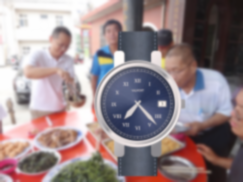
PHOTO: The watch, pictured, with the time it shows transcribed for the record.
7:23
